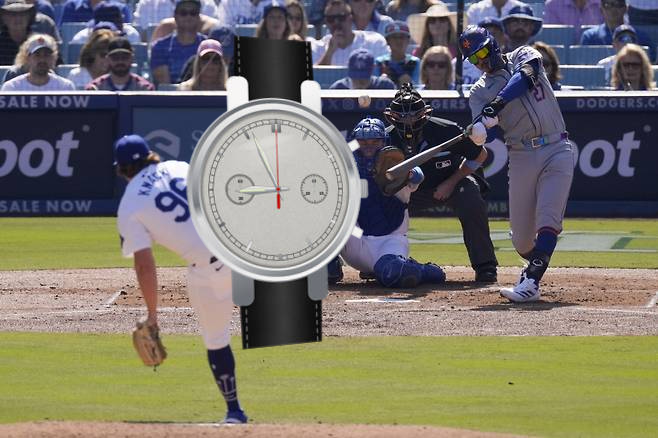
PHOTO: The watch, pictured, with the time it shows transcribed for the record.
8:56
